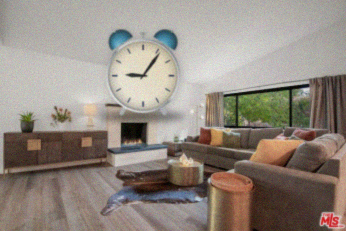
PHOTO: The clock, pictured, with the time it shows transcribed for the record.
9:06
